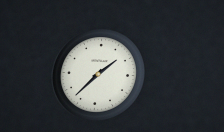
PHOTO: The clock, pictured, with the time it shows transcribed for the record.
1:37
